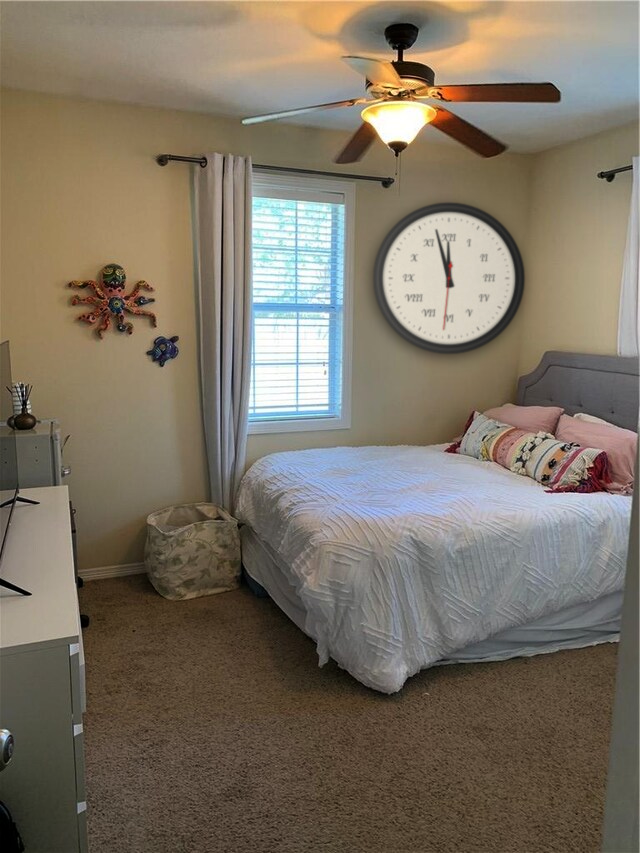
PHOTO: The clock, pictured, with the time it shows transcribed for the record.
11:57:31
